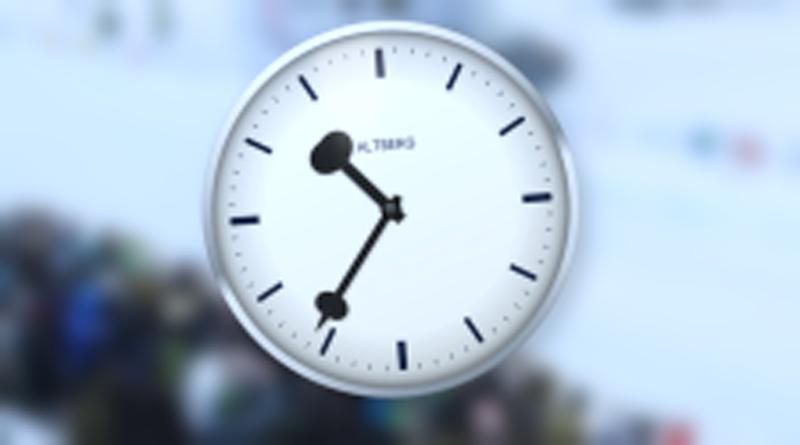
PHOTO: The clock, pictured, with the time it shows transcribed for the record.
10:36
